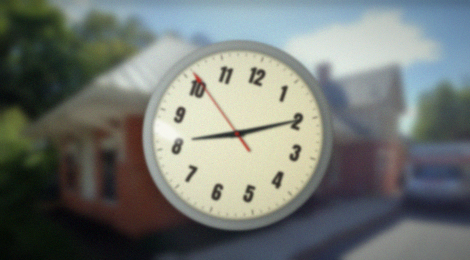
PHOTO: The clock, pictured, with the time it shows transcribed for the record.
8:09:51
